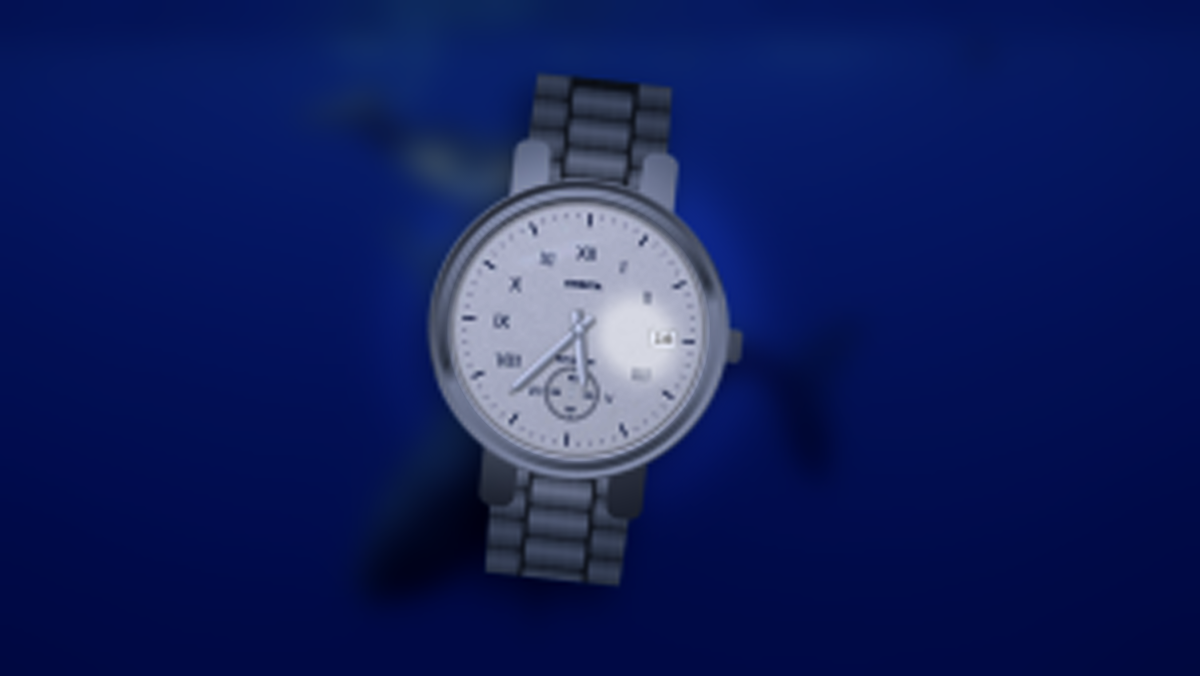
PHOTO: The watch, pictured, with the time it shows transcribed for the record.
5:37
